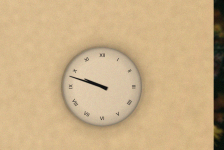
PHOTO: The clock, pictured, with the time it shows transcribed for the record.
9:48
